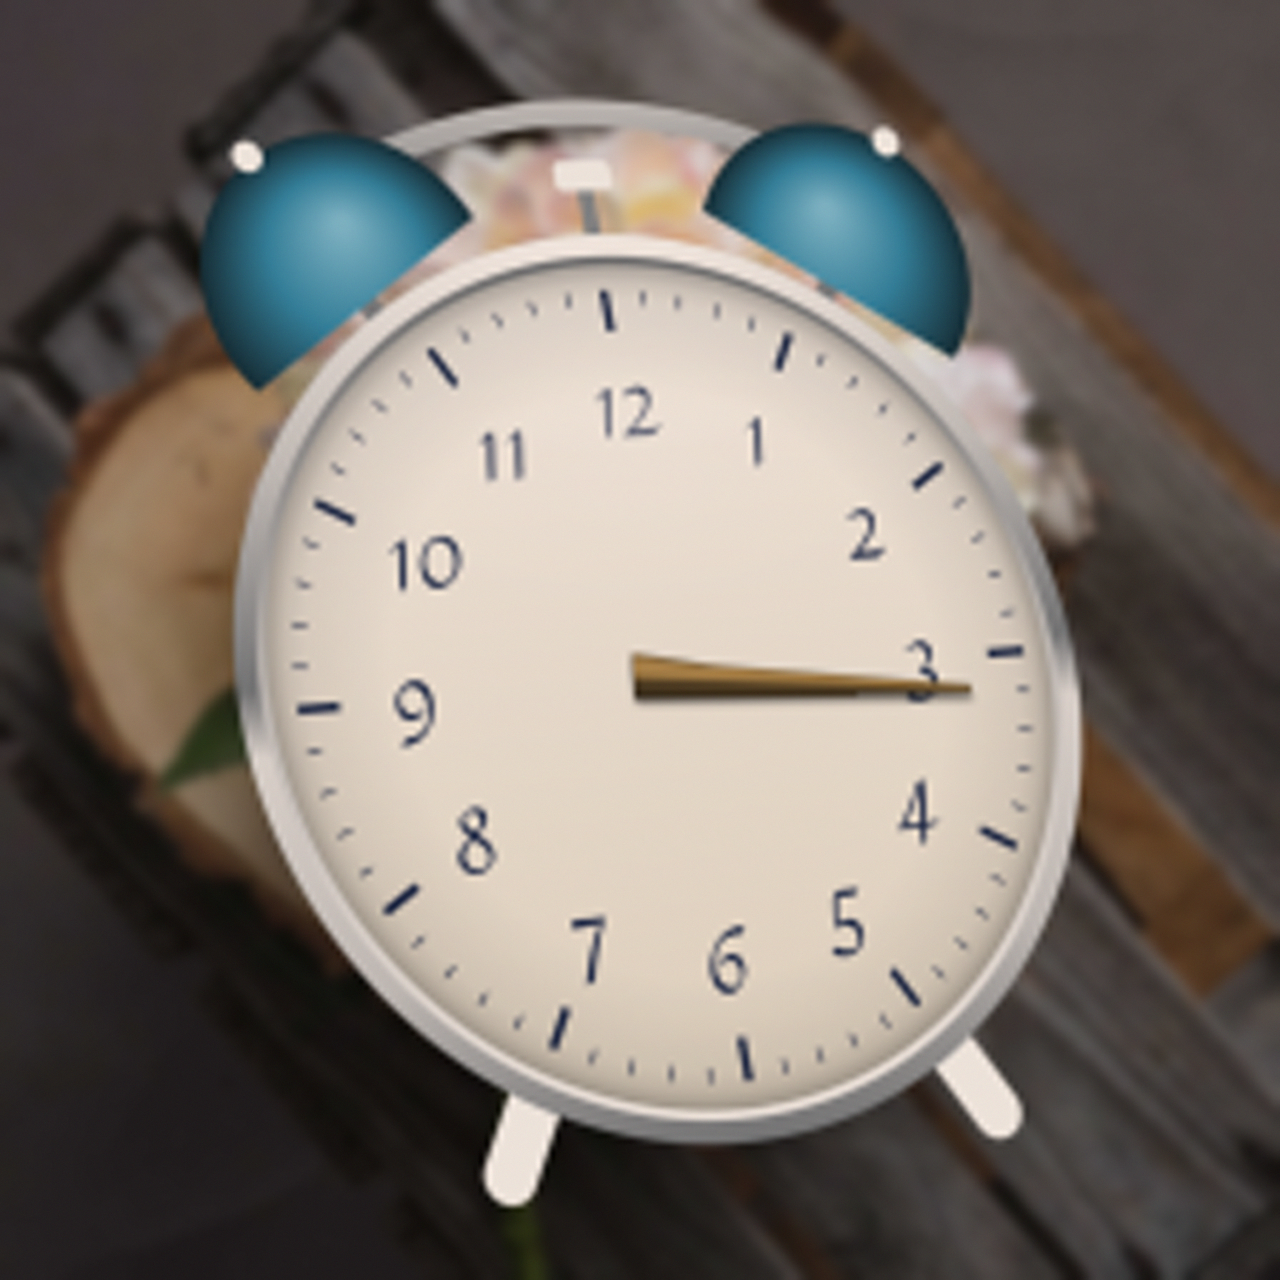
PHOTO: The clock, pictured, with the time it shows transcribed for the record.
3:16
